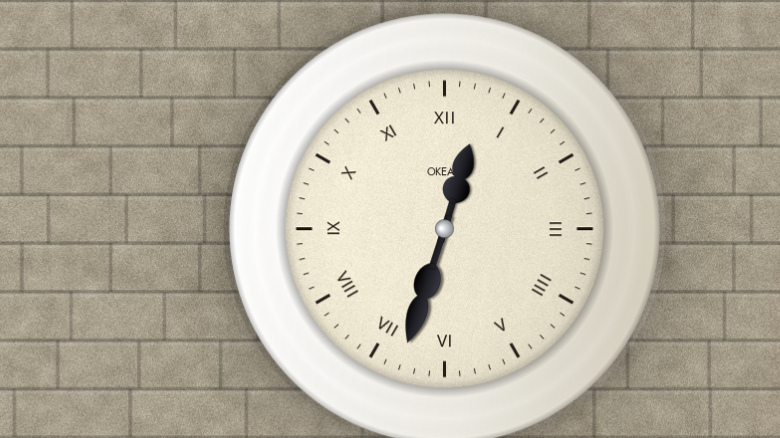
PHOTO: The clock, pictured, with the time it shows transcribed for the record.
12:33
